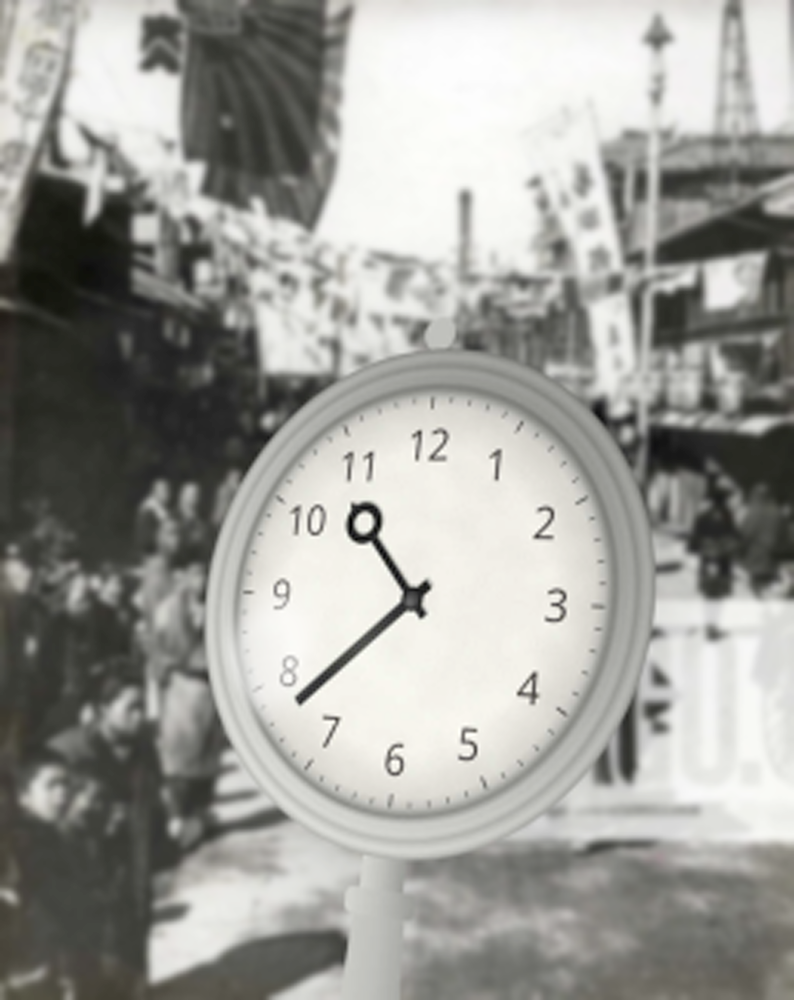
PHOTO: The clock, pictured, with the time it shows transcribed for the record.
10:38
